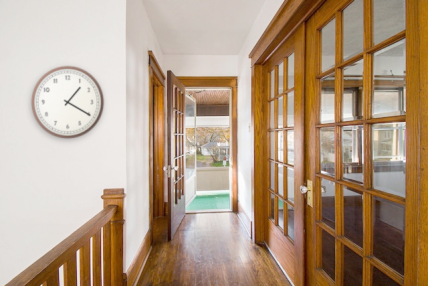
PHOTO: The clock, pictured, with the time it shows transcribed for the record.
1:20
